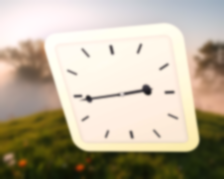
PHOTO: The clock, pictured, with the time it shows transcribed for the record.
2:44
